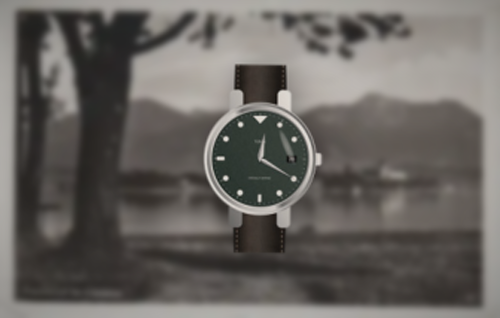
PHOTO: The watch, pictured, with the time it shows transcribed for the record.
12:20
